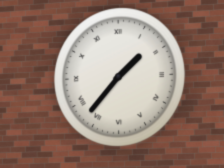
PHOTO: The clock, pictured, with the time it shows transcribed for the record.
1:37
